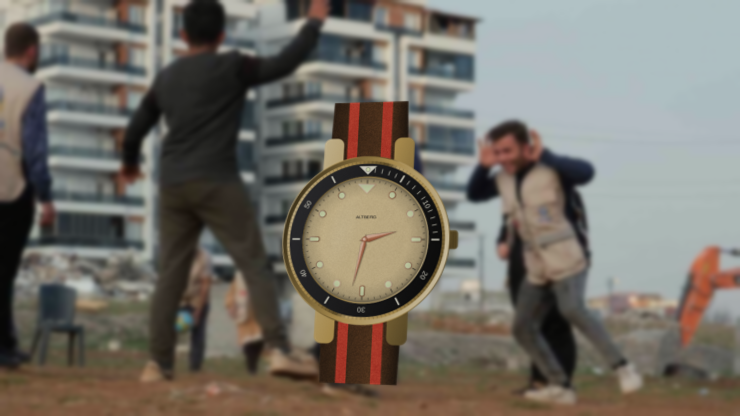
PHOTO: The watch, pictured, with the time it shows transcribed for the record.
2:32
